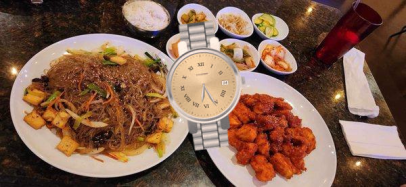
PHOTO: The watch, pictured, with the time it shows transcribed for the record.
6:26
